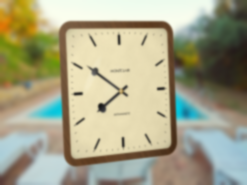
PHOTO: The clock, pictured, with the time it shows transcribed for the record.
7:51
